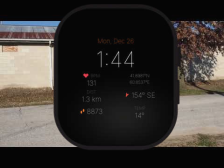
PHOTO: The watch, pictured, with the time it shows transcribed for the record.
1:44
